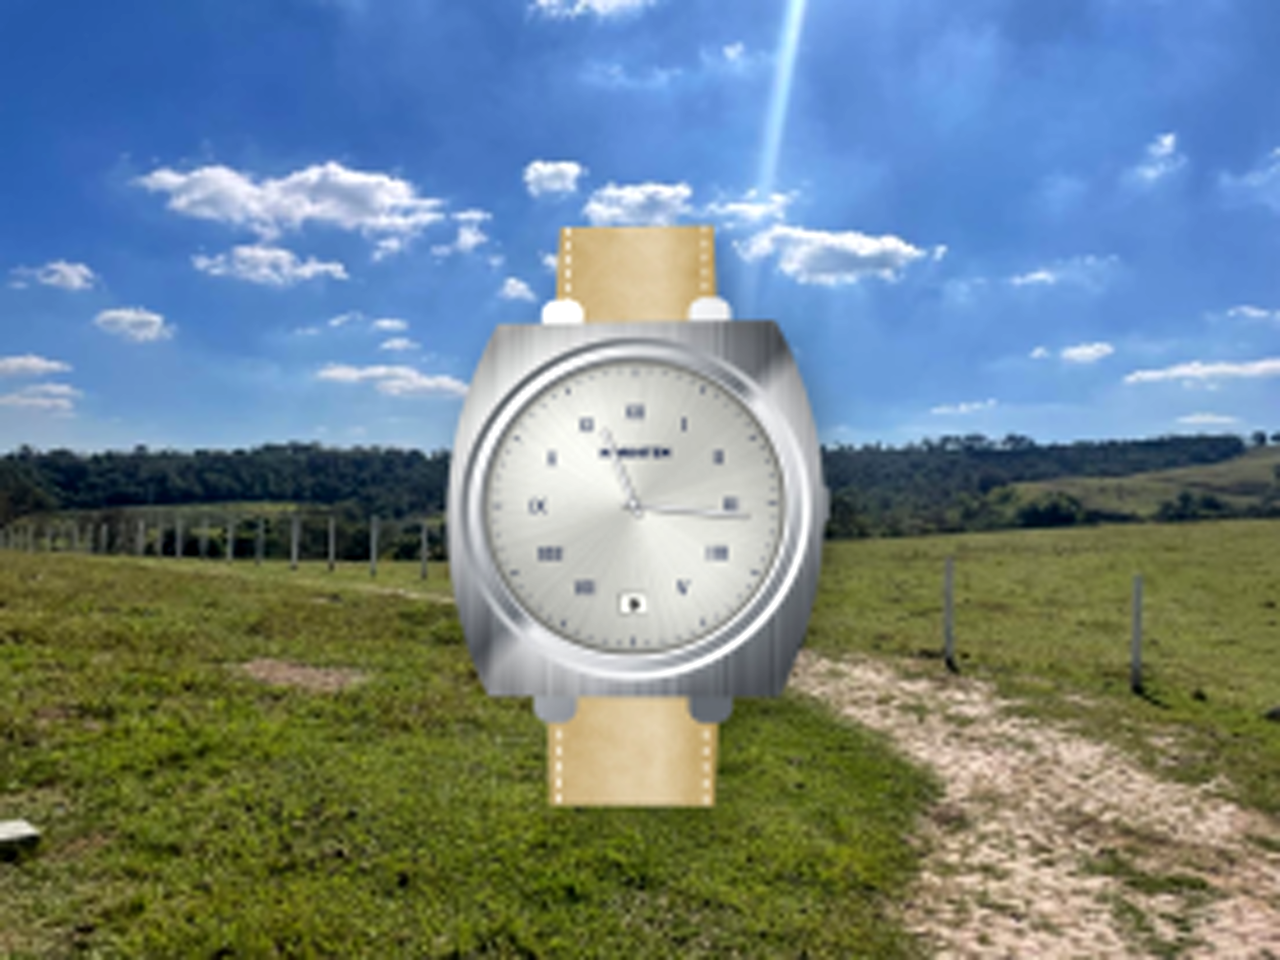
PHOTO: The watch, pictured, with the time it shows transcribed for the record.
11:16
